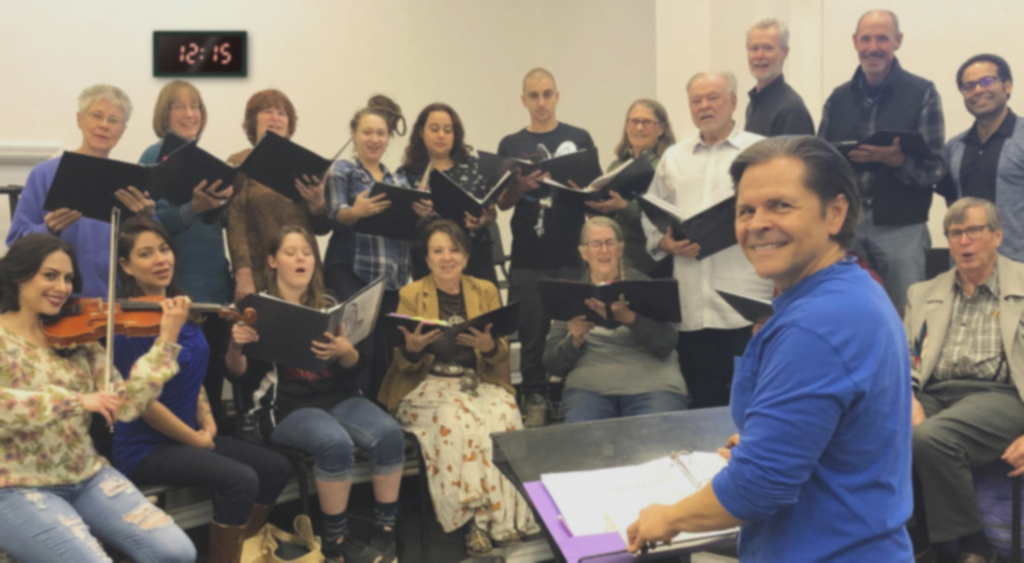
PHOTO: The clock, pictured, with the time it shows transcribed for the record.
12:15
